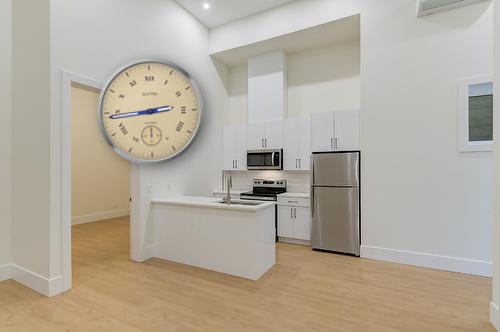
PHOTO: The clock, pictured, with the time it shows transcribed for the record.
2:44
